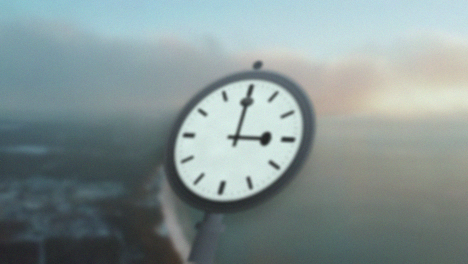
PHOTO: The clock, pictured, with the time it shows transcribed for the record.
3:00
